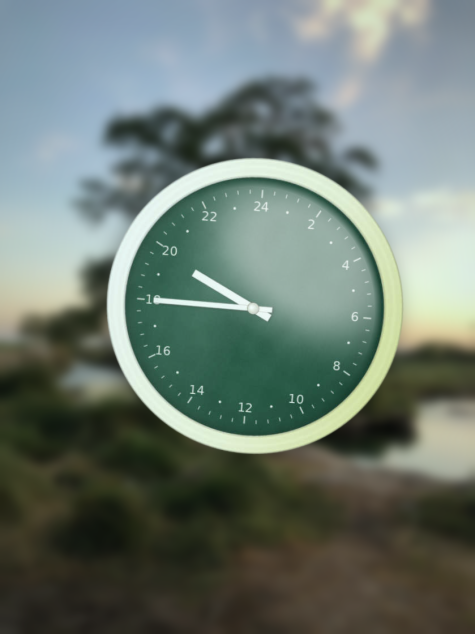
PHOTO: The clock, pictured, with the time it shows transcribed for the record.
19:45
